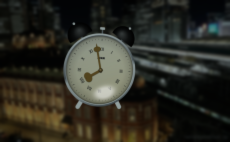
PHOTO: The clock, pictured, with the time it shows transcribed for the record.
7:58
